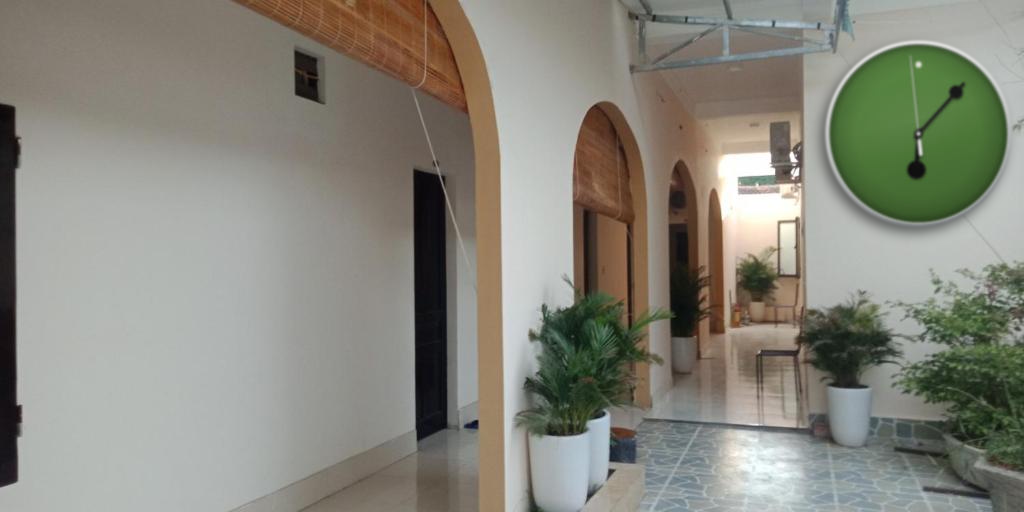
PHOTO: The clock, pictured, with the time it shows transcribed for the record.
6:06:59
